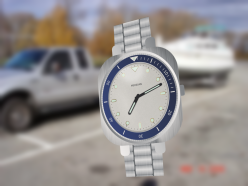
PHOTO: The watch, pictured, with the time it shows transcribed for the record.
7:12
